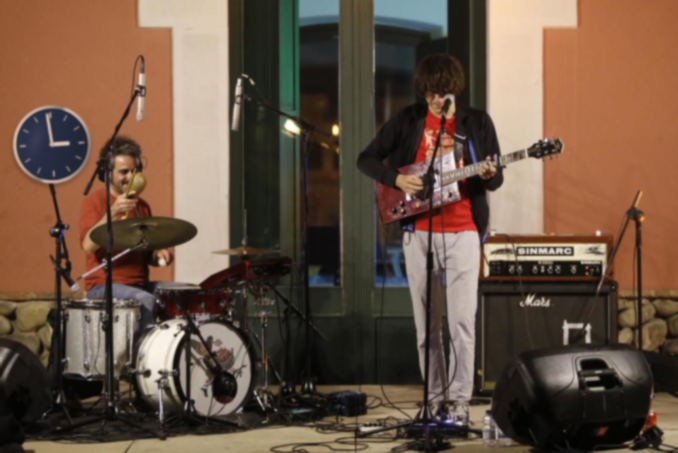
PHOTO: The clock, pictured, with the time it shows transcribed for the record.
2:59
